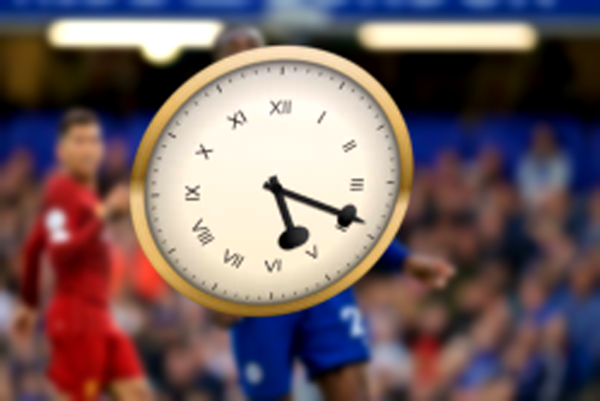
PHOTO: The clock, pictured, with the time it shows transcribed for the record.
5:19
